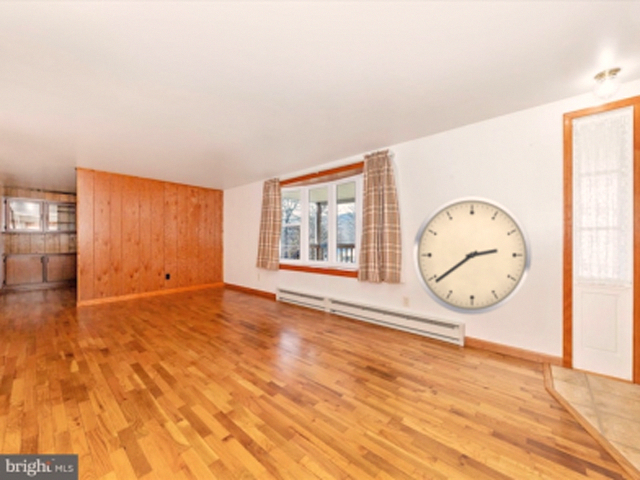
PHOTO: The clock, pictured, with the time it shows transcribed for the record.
2:39
